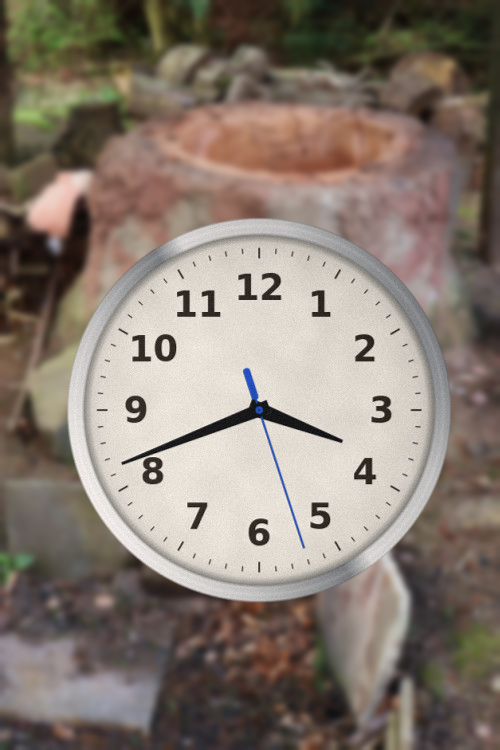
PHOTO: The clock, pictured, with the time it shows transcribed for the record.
3:41:27
